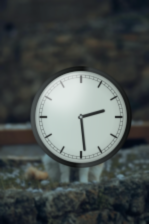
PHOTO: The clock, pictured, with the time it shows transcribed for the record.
2:29
